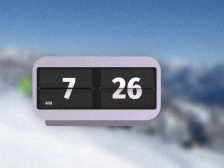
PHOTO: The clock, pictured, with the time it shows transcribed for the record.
7:26
